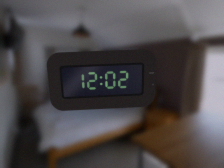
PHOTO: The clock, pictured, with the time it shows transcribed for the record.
12:02
